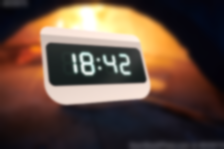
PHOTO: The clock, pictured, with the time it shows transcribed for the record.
18:42
